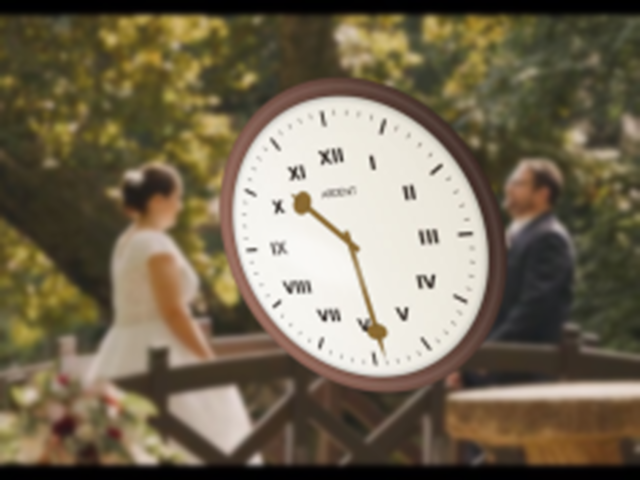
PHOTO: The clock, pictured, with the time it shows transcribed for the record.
10:29
